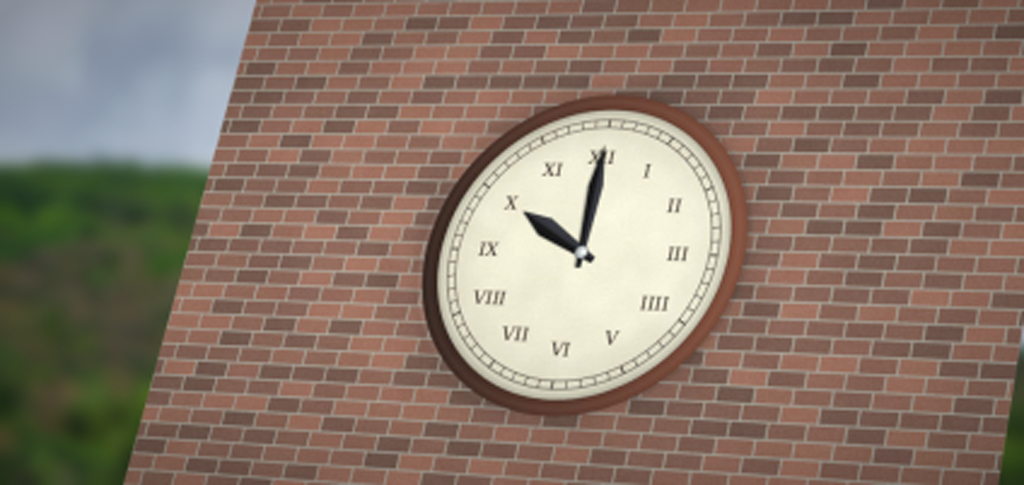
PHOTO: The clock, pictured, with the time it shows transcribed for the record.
10:00
